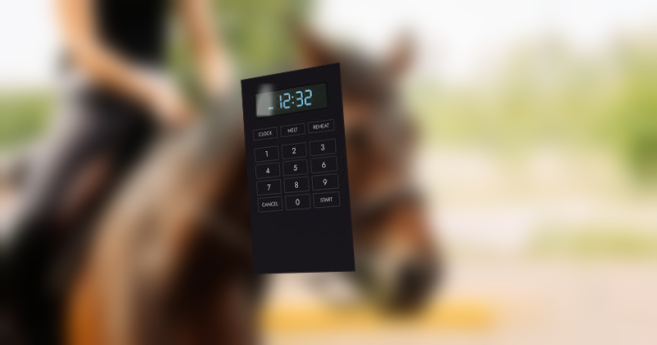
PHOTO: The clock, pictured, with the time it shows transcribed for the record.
12:32
